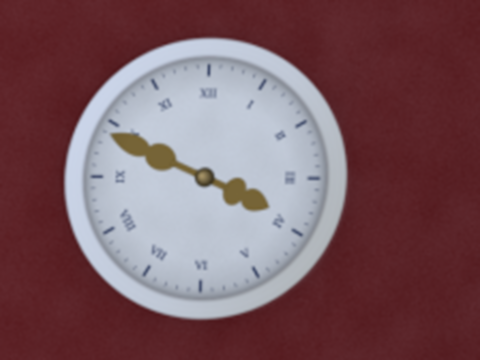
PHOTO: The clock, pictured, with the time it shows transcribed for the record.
3:49
